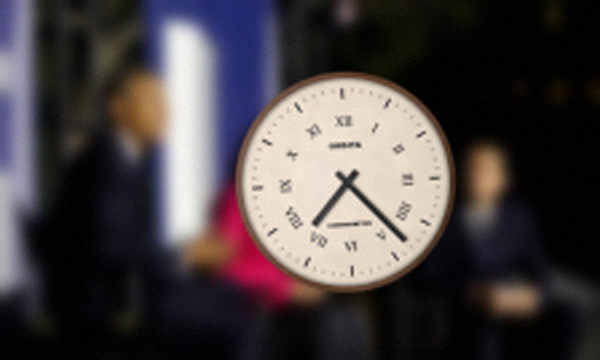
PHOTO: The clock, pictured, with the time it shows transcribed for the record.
7:23
